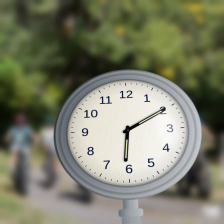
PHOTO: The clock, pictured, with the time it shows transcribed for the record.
6:10
